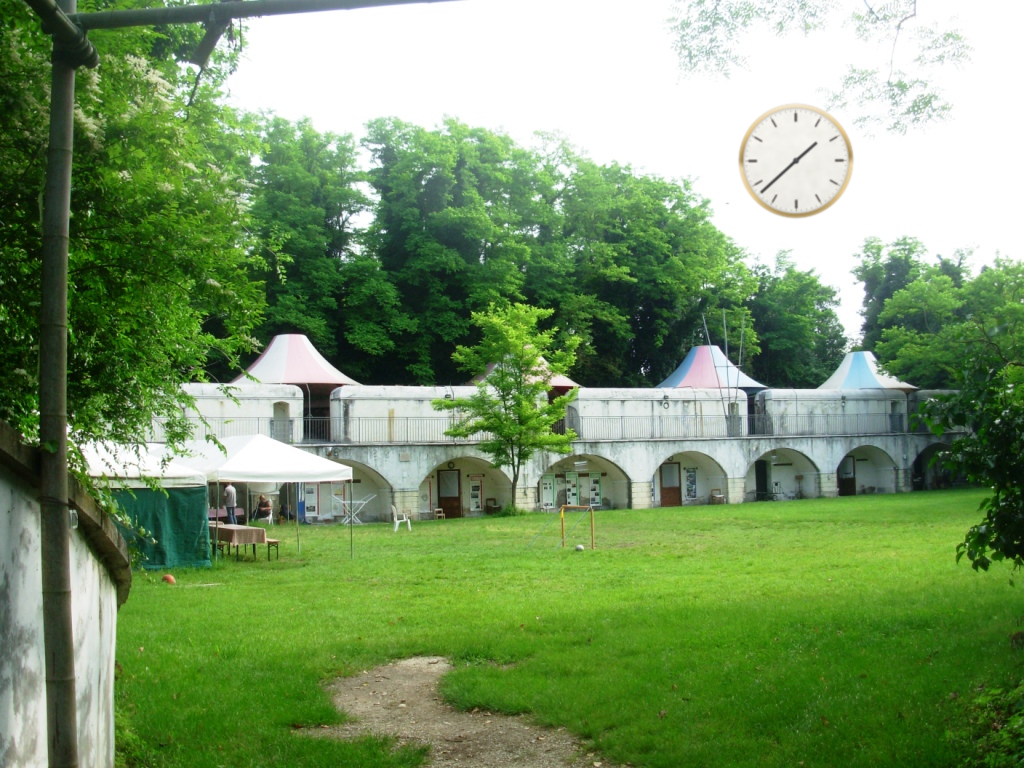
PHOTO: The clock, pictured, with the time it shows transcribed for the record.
1:38
